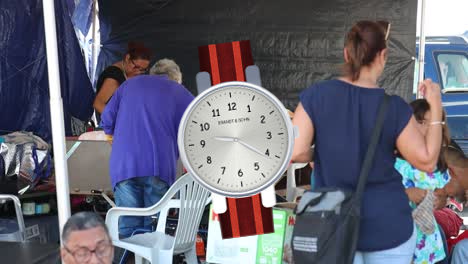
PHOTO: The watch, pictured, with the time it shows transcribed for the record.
9:21
